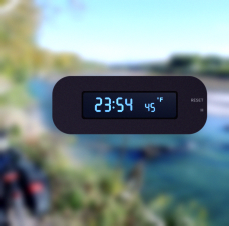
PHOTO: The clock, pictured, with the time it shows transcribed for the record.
23:54
